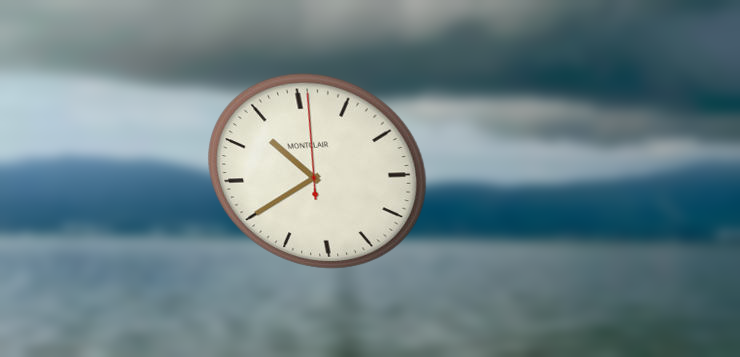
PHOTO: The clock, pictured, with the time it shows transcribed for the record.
10:40:01
